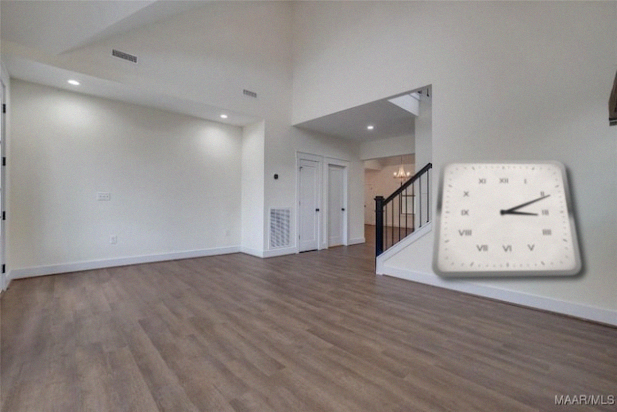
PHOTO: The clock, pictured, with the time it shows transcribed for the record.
3:11
